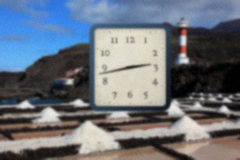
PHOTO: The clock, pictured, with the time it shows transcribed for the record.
2:43
